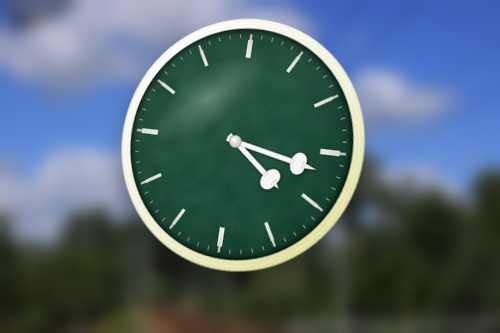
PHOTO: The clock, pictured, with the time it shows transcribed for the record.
4:17
